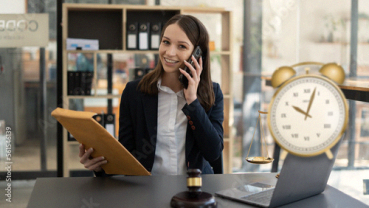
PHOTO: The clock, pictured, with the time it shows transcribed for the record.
10:03
